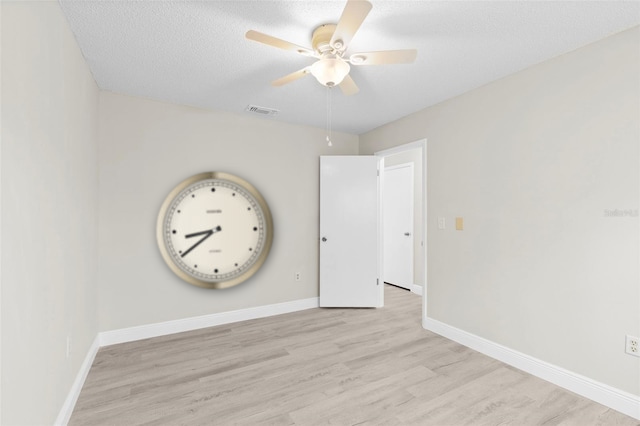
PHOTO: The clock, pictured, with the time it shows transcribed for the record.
8:39
